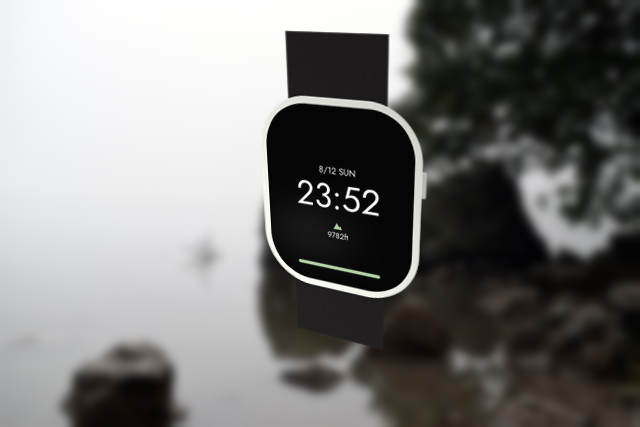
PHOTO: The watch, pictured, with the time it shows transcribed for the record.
23:52
